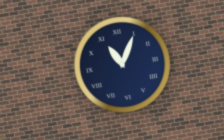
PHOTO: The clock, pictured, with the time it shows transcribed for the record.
11:05
